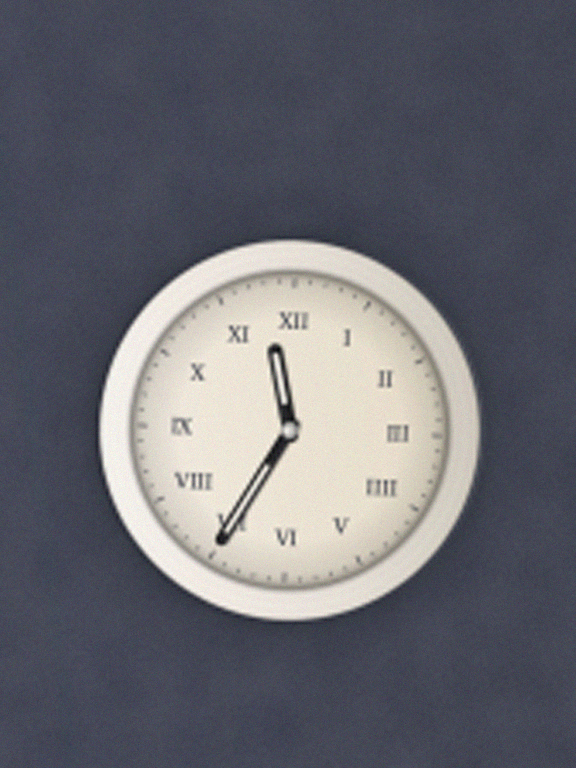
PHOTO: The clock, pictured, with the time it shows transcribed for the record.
11:35
